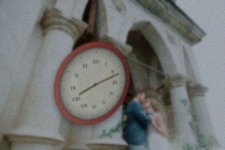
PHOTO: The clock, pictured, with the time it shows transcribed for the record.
8:12
